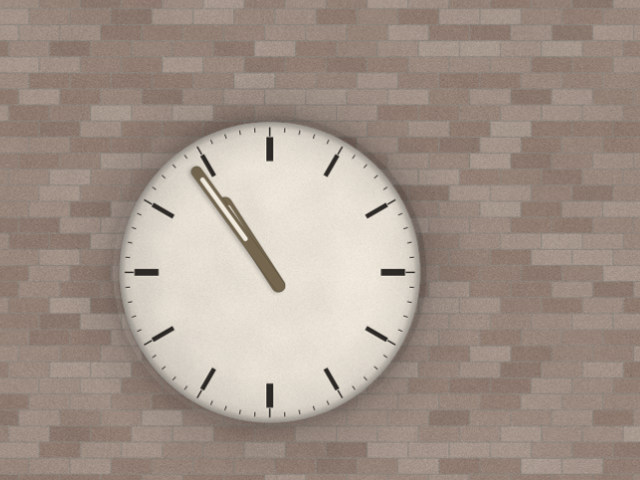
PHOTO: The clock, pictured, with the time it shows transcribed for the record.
10:54
